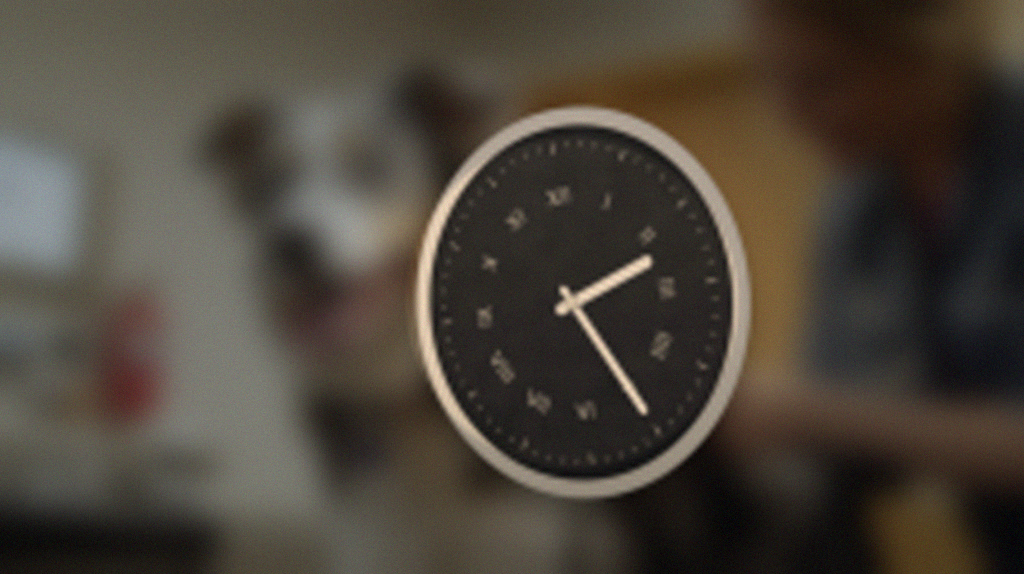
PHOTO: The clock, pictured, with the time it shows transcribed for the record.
2:25
